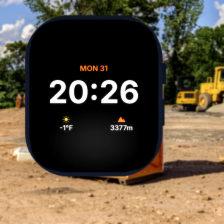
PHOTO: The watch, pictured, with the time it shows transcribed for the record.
20:26
